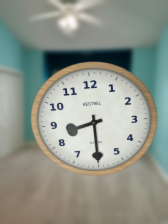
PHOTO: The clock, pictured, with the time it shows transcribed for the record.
8:30
